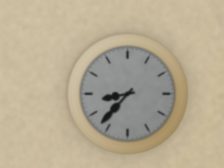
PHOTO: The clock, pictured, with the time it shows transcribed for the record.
8:37
